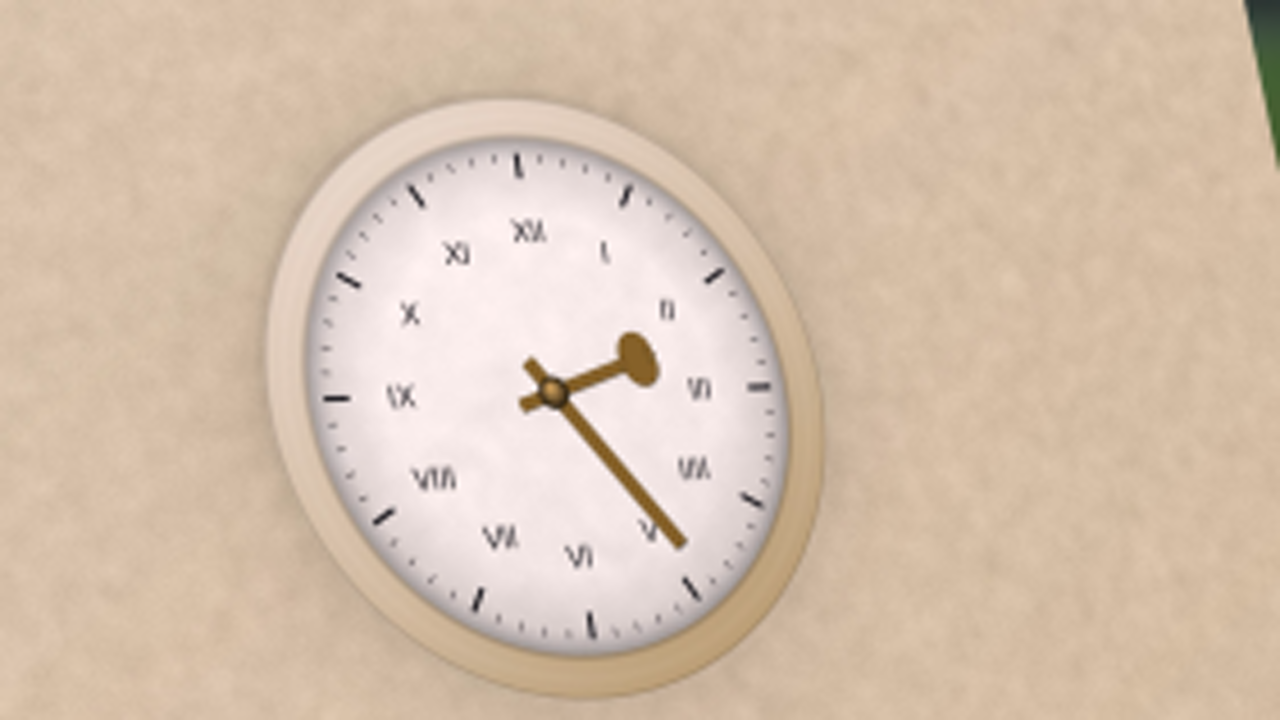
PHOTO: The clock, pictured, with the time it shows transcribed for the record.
2:24
